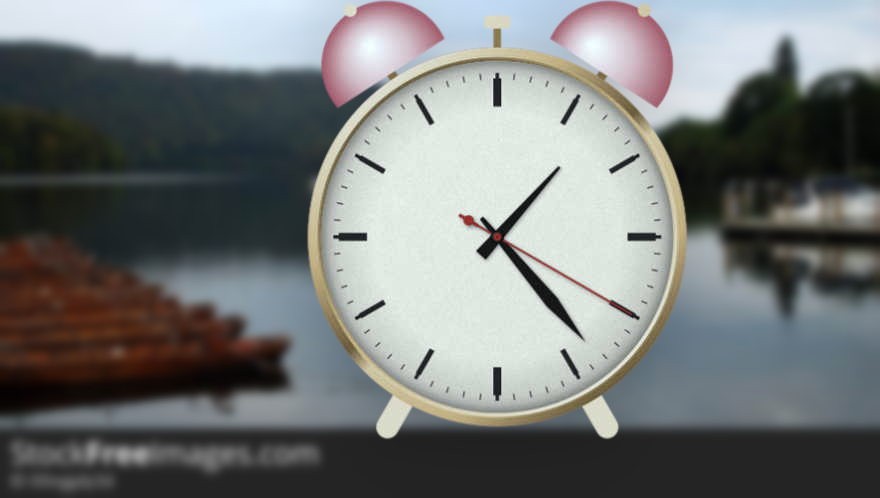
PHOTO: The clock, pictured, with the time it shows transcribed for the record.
1:23:20
